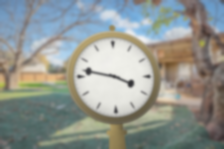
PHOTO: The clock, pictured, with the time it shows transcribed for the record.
3:47
